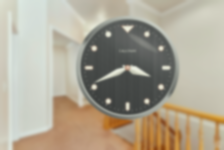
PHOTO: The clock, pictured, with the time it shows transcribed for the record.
3:41
